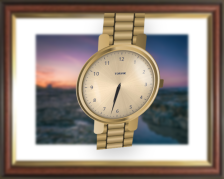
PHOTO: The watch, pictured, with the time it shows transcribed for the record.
6:32
